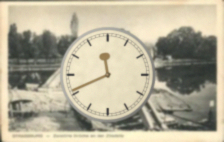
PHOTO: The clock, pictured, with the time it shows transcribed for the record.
11:41
